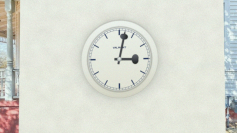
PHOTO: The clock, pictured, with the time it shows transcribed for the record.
3:02
